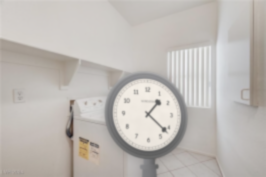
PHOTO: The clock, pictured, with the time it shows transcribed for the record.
1:22
